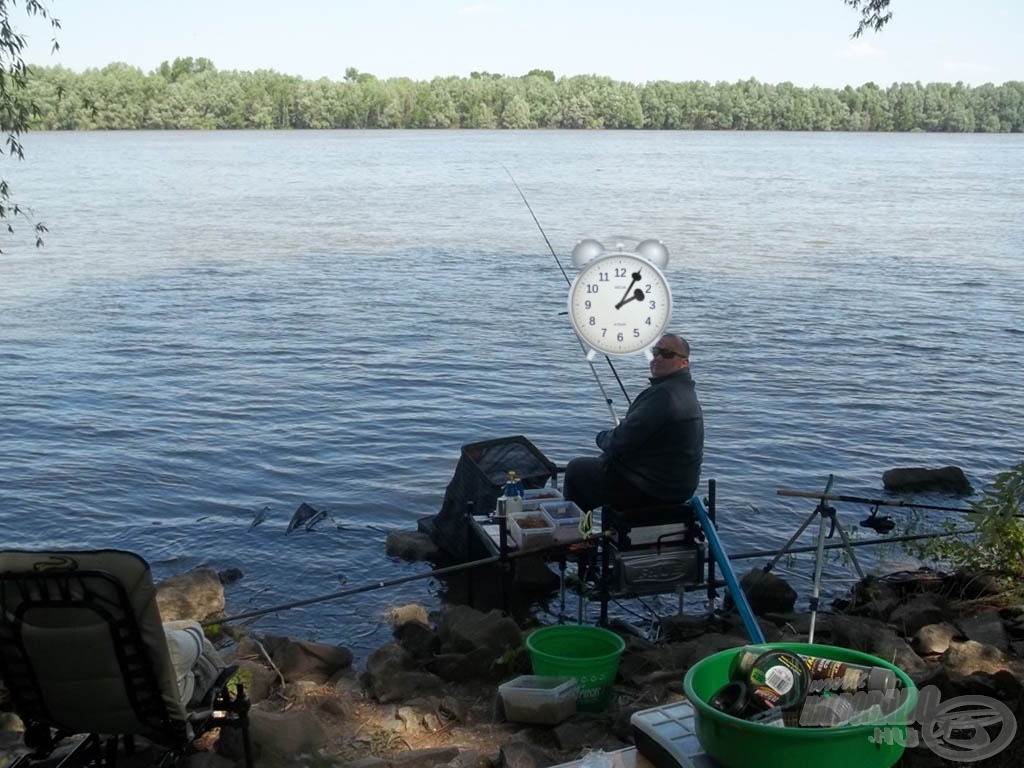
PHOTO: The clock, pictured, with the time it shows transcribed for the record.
2:05
